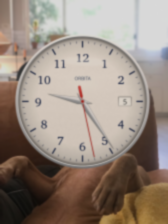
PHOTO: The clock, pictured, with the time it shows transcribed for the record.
9:24:28
